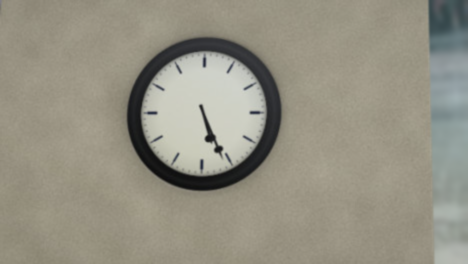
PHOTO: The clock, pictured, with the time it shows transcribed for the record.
5:26
